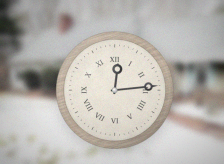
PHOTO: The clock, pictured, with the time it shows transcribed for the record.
12:14
